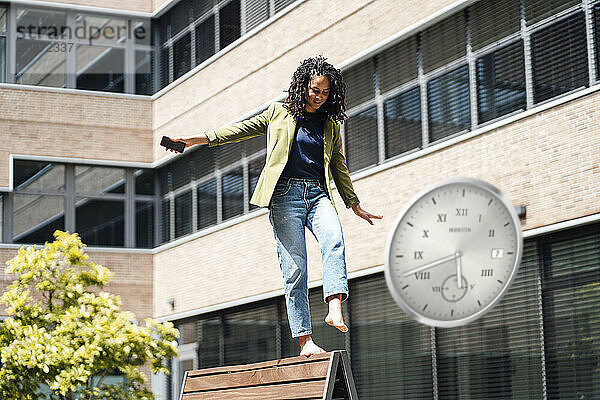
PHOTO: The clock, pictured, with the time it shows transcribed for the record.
5:42
